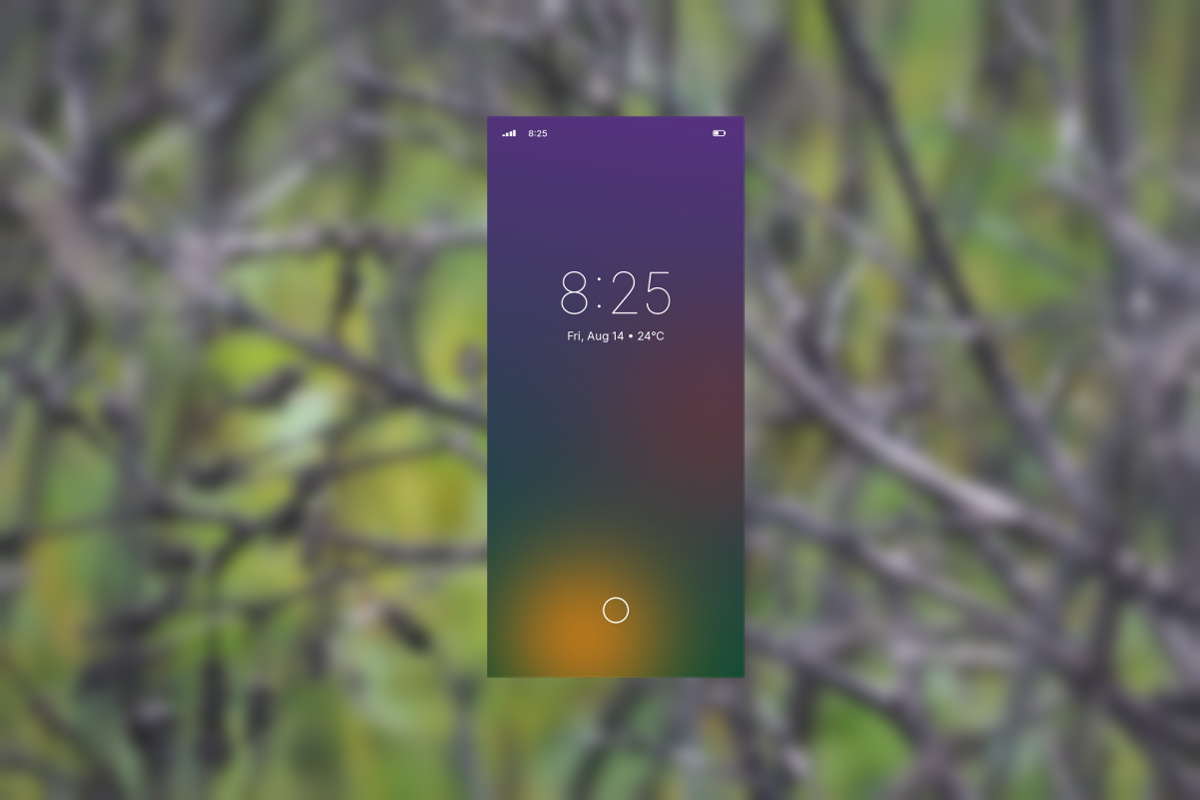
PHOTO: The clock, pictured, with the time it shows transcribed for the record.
8:25
